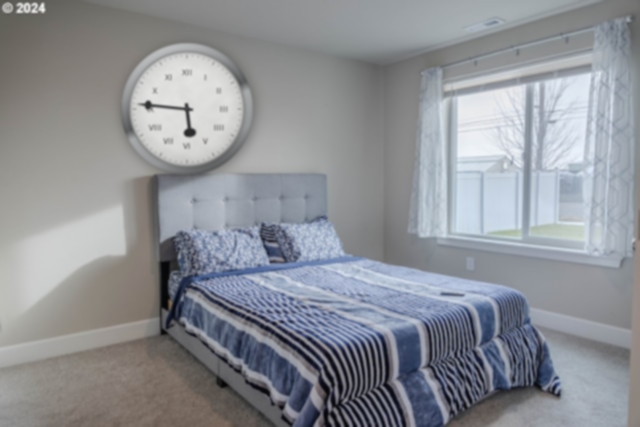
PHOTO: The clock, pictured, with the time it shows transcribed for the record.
5:46
